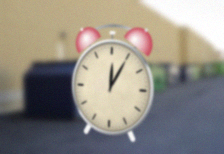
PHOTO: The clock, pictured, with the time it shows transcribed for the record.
12:05
